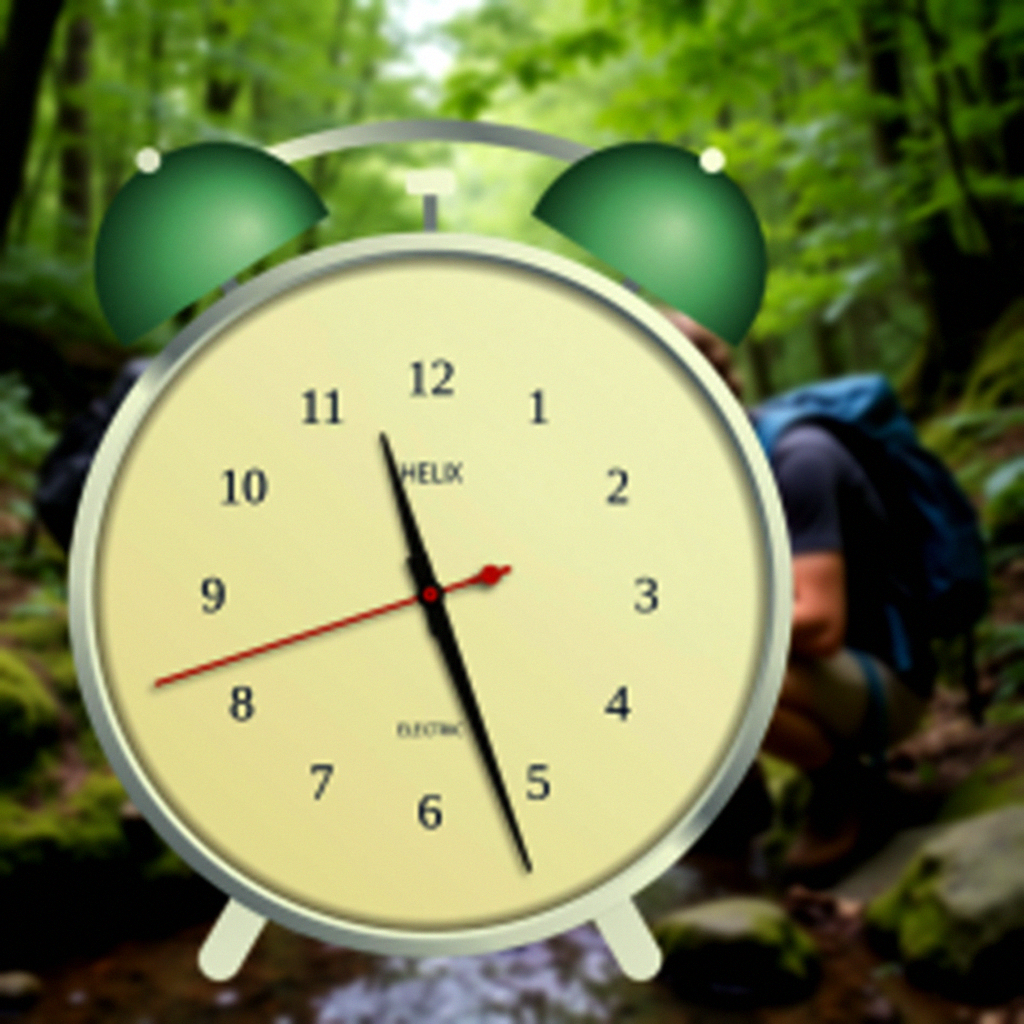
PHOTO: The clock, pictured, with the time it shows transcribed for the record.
11:26:42
